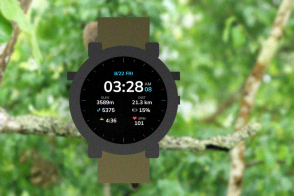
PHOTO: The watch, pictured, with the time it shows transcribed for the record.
3:28
